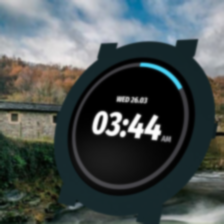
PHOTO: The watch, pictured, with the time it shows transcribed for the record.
3:44
